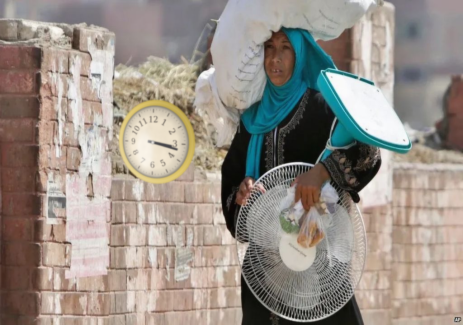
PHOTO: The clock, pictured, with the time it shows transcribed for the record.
3:17
